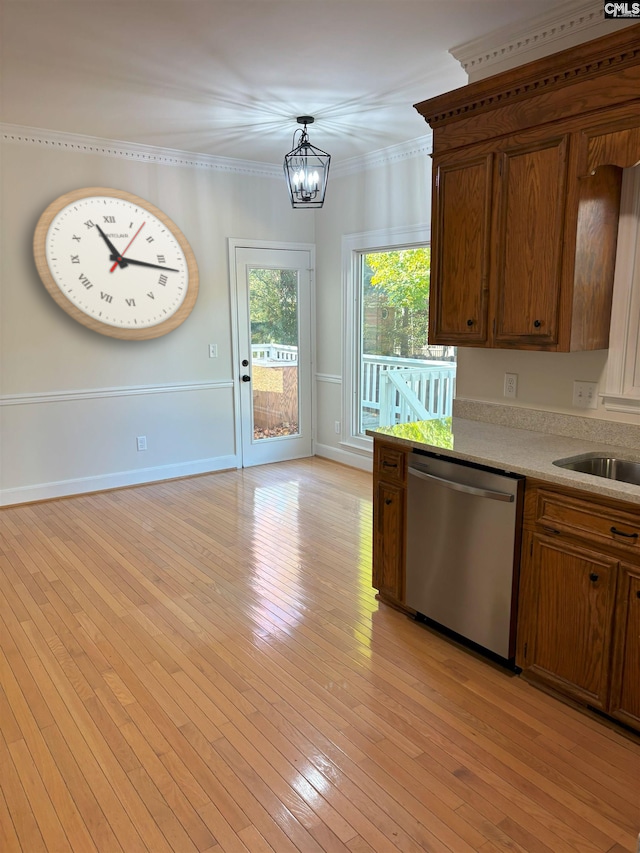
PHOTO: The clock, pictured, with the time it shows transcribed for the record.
11:17:07
